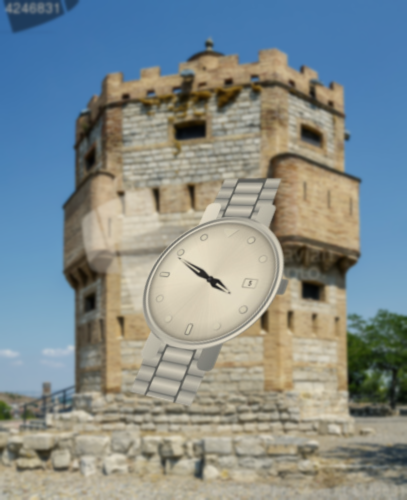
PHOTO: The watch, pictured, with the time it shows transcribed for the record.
3:49
